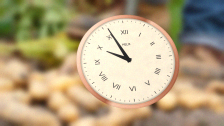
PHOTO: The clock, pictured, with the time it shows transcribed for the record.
9:56
